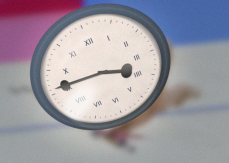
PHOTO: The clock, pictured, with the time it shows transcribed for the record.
3:46
